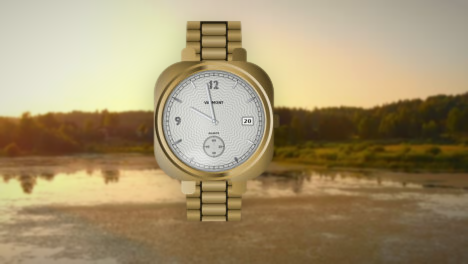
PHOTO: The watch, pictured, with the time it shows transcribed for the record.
9:58
